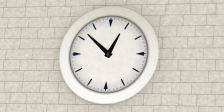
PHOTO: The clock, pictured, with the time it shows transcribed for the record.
12:52
